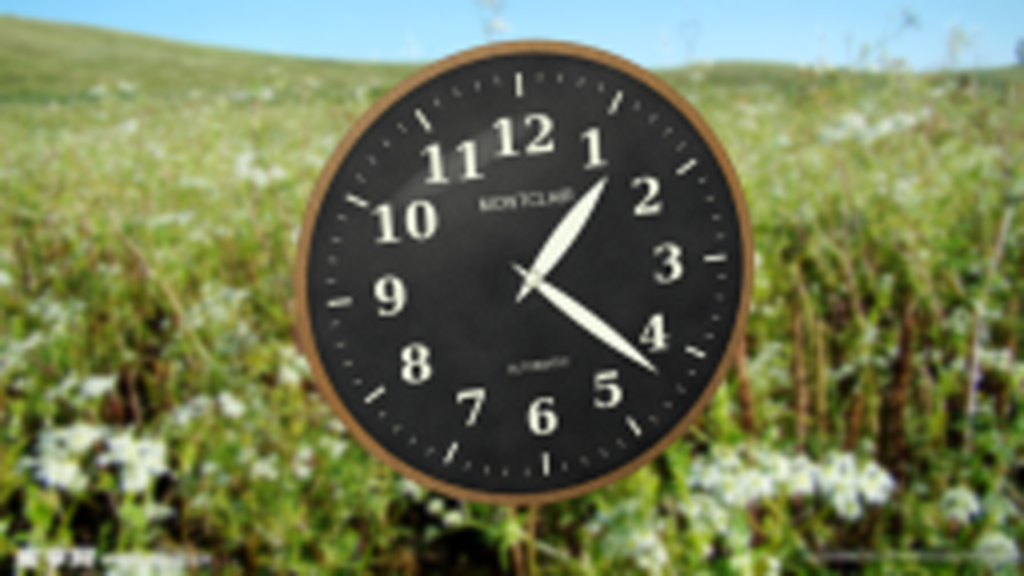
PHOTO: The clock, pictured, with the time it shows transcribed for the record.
1:22
